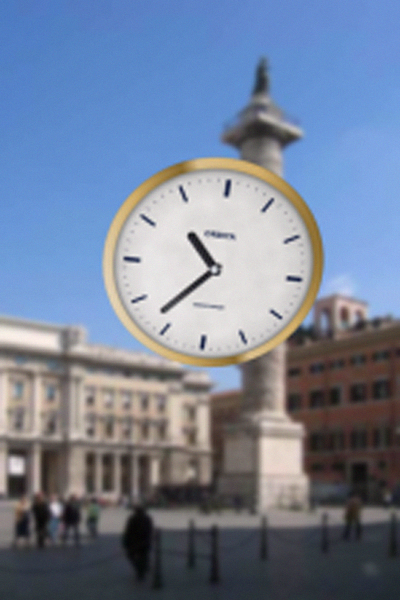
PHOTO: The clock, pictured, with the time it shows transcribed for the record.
10:37
